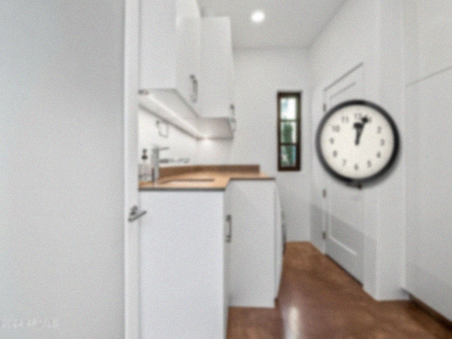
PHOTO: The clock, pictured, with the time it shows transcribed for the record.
12:03
